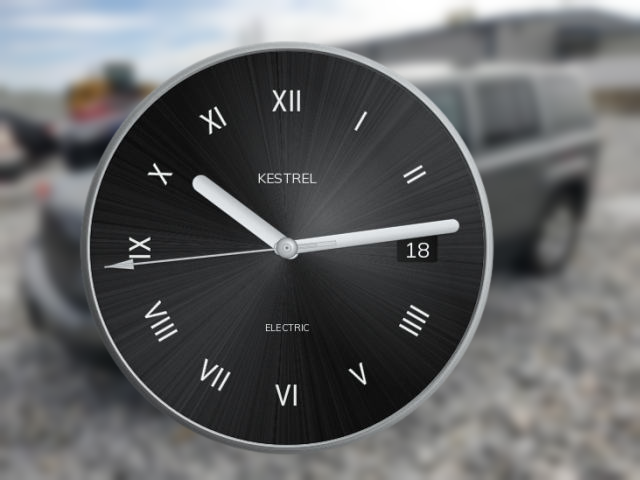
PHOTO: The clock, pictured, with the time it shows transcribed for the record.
10:13:44
